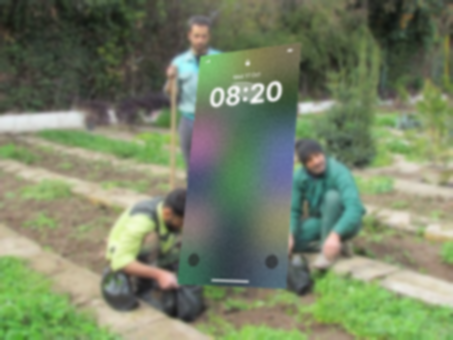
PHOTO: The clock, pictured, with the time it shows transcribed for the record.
8:20
